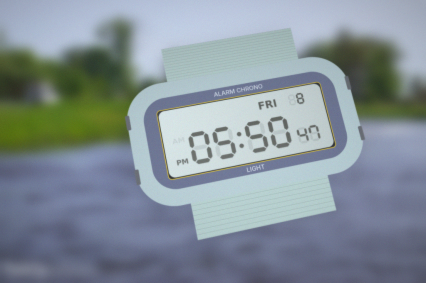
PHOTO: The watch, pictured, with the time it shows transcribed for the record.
5:50:47
